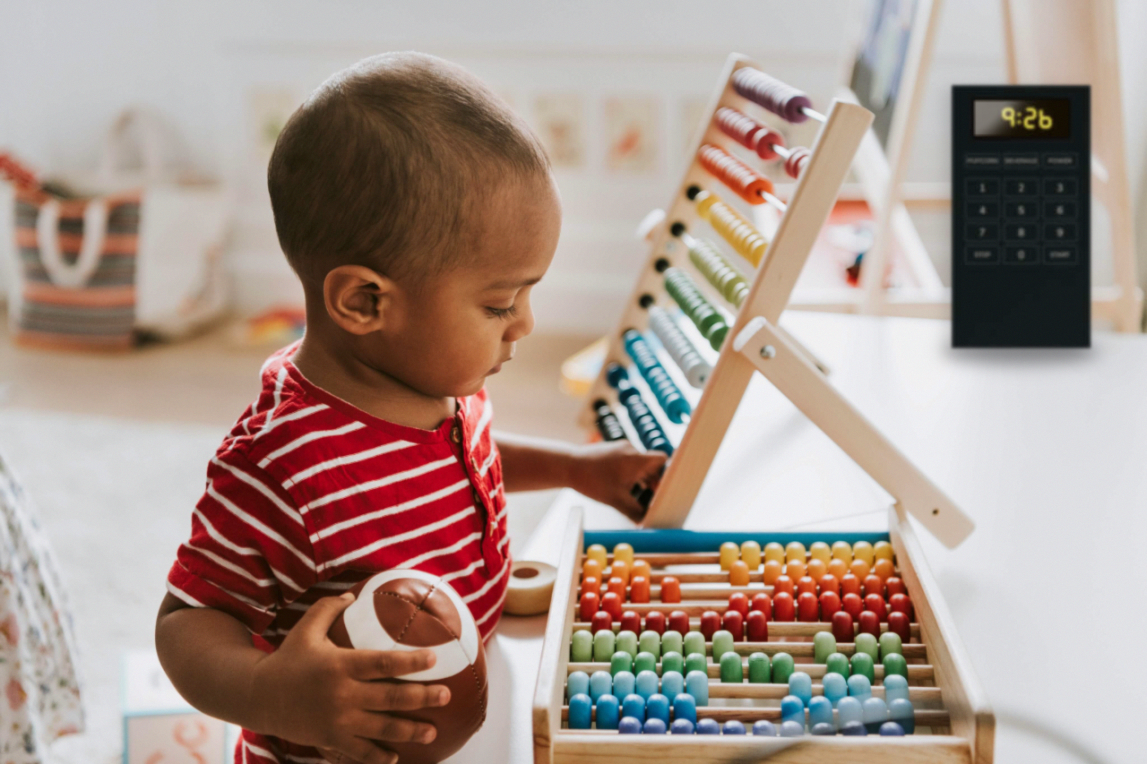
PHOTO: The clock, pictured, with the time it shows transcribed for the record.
9:26
